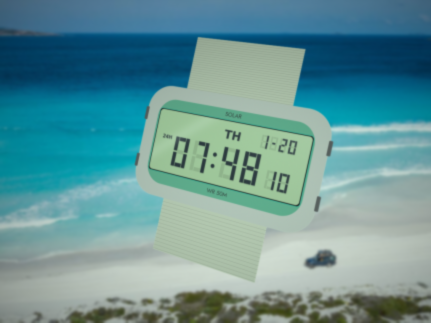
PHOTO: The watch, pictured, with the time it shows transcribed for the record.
7:48:10
